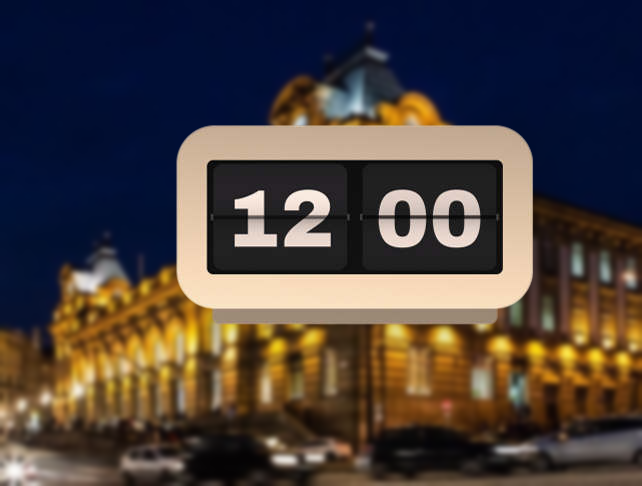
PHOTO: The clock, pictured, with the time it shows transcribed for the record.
12:00
